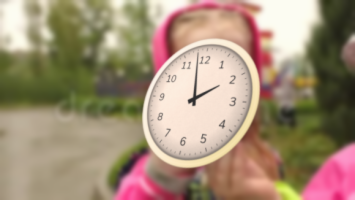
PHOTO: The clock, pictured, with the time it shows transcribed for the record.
1:58
